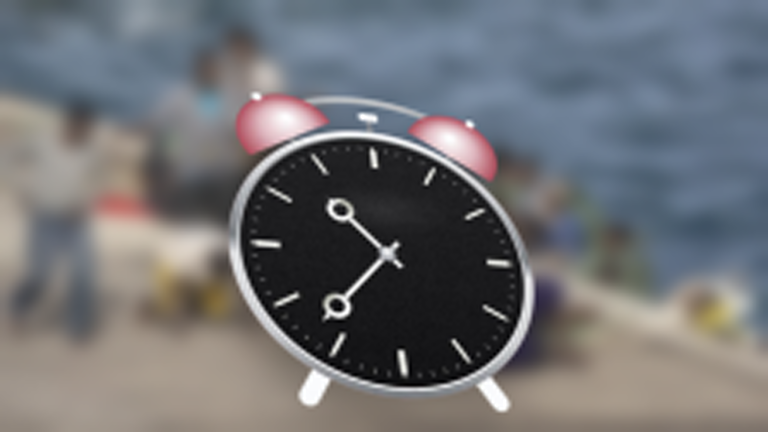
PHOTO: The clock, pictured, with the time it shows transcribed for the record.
10:37
